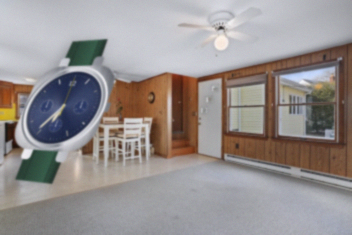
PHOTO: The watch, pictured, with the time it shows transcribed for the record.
6:36
